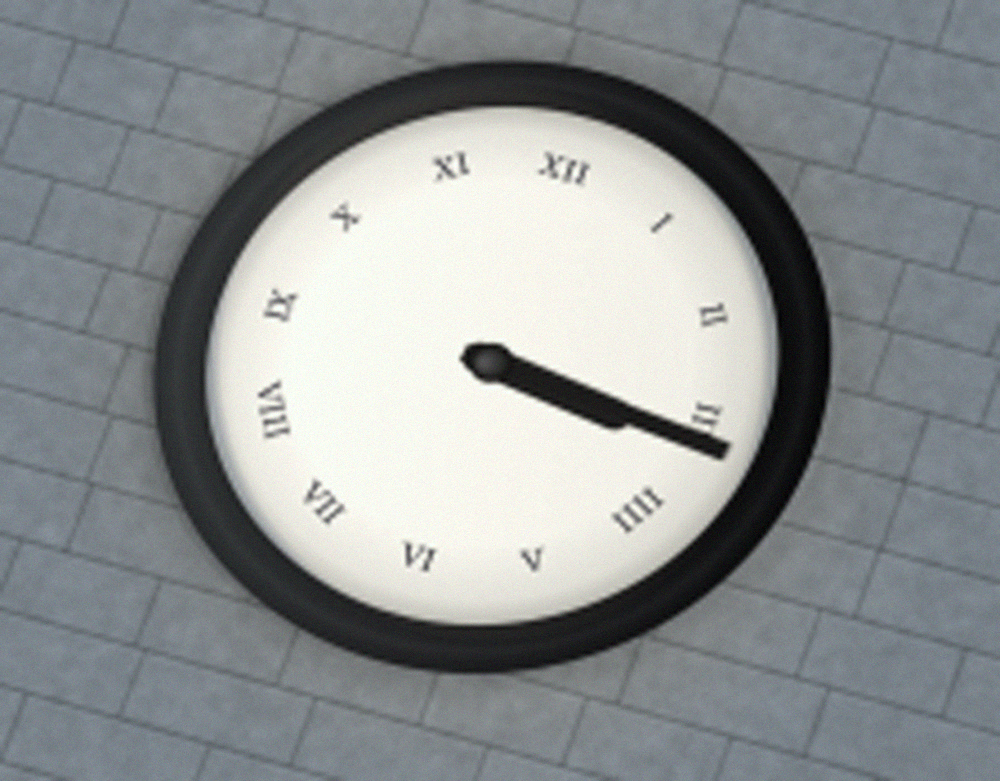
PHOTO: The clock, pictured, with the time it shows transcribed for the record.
3:16
